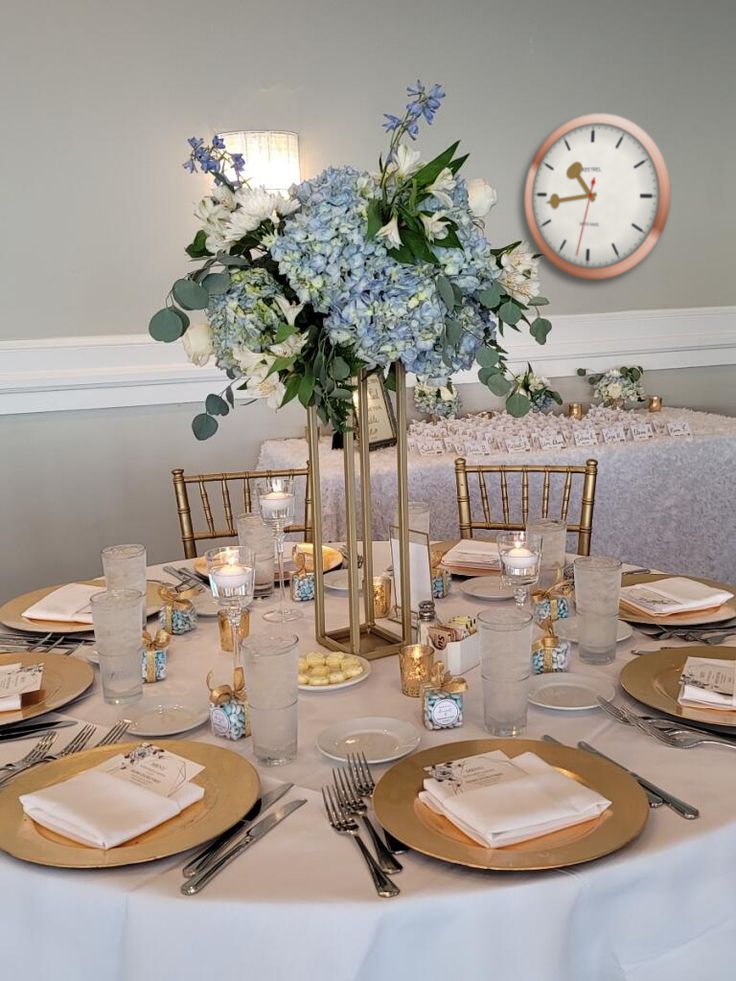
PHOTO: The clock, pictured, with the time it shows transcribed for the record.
10:43:32
